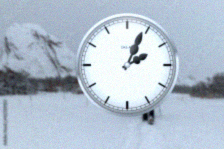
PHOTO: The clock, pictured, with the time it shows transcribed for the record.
2:04
